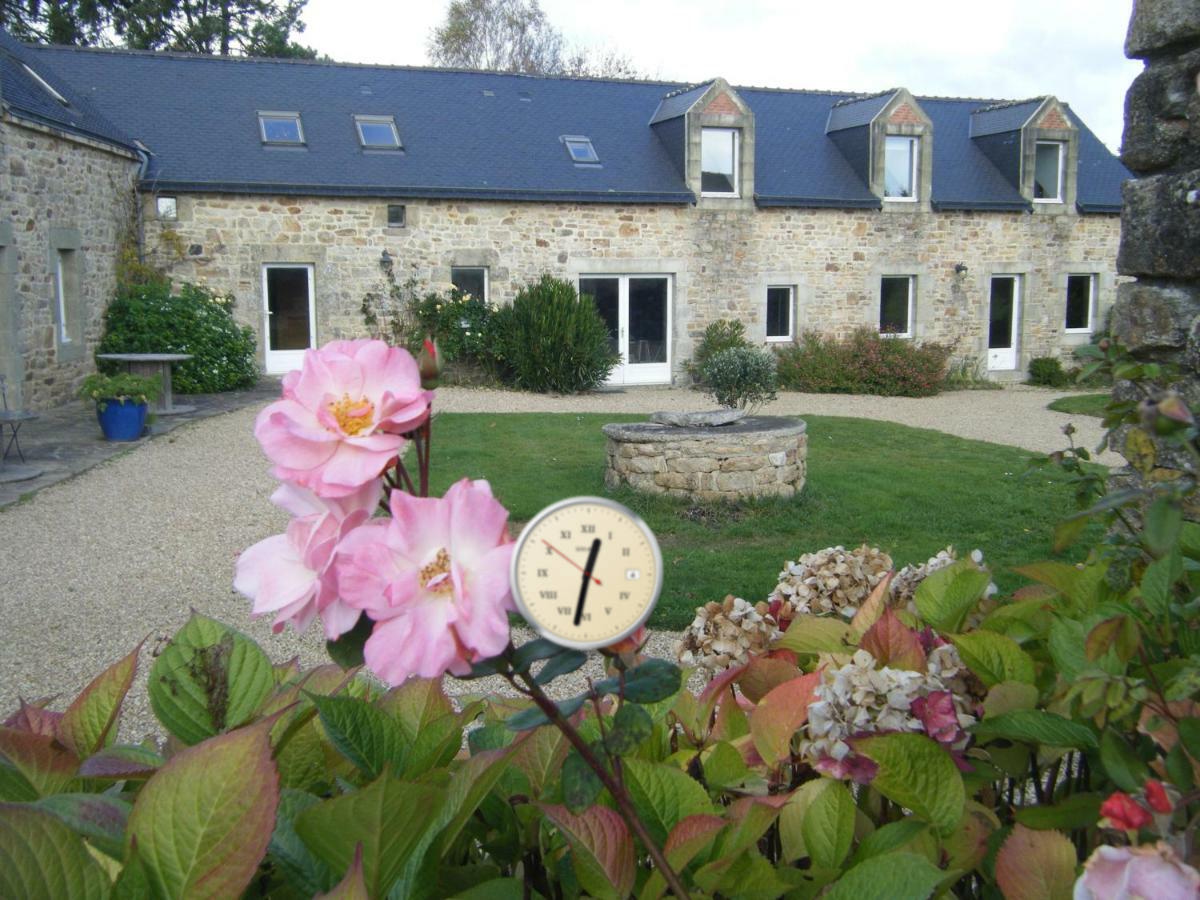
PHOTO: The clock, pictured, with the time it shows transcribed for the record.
12:31:51
